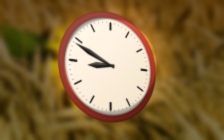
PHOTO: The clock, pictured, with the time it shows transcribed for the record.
8:49
